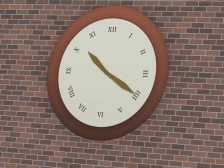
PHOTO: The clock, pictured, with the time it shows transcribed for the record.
10:20
